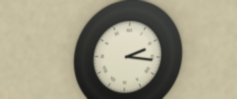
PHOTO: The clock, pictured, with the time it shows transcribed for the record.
2:16
